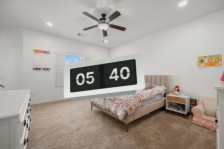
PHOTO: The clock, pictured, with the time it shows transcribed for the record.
5:40
